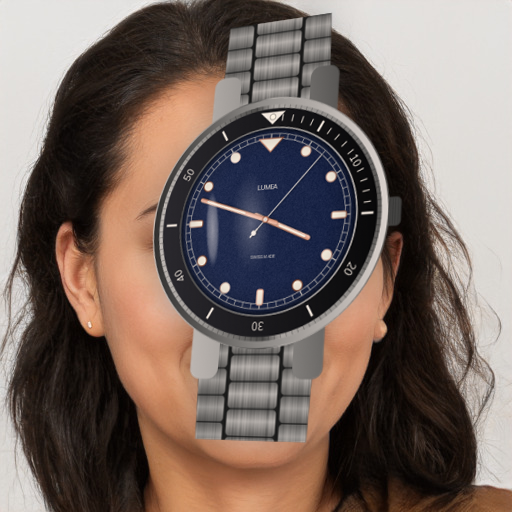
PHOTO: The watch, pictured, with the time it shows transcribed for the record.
3:48:07
